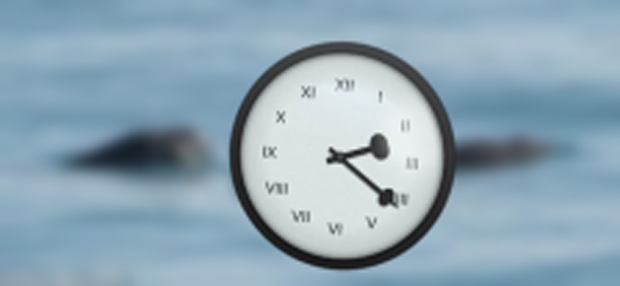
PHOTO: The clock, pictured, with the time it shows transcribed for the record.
2:21
